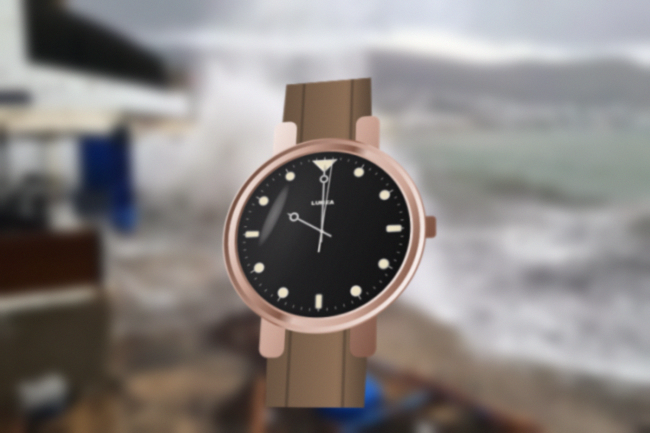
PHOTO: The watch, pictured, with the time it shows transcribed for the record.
10:00:01
